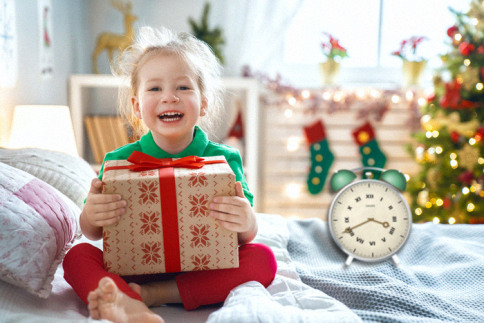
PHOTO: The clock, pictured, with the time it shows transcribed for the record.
3:41
